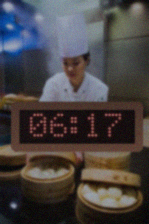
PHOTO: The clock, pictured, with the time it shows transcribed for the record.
6:17
